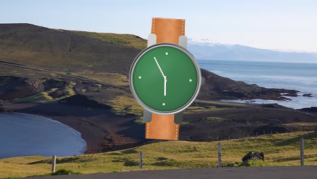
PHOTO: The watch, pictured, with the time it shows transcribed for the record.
5:55
